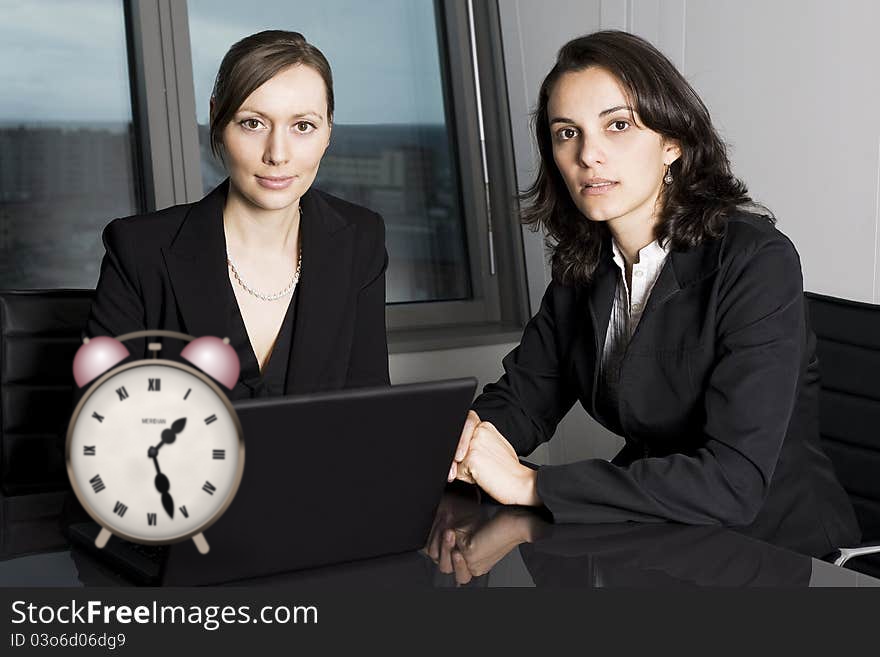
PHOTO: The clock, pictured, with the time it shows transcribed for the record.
1:27
